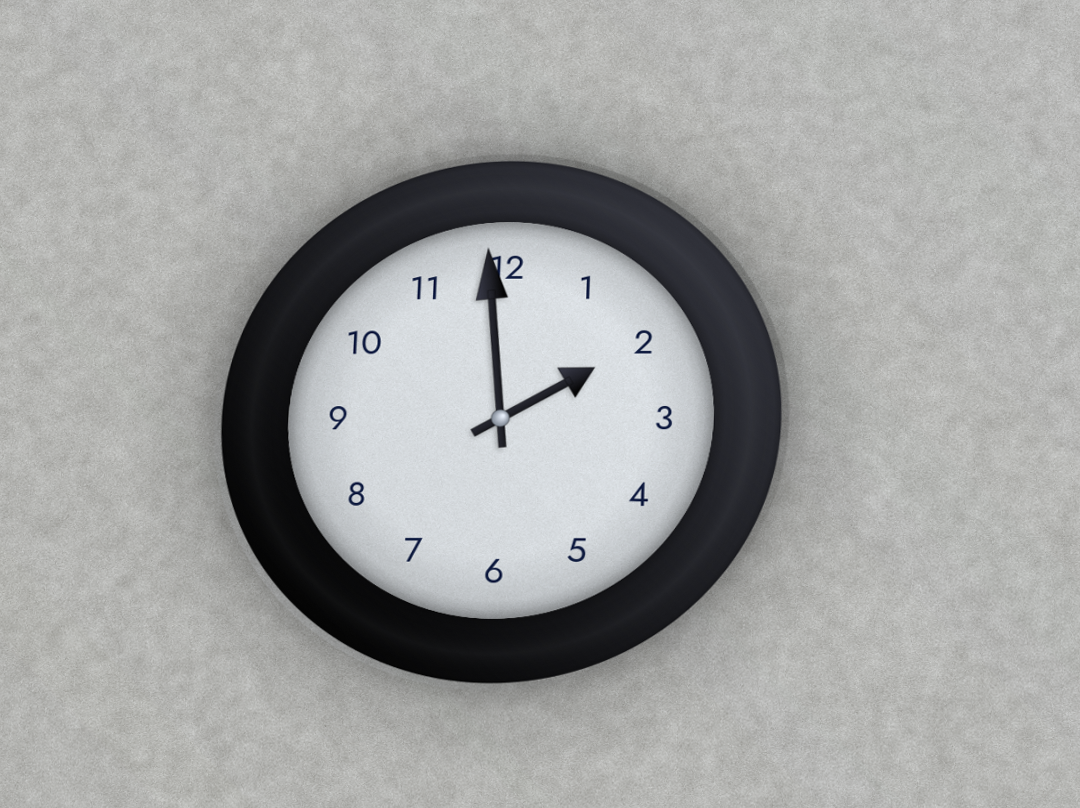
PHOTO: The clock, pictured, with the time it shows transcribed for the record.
1:59
